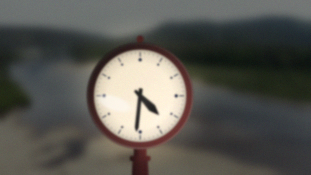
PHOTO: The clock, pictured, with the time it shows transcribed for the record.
4:31
